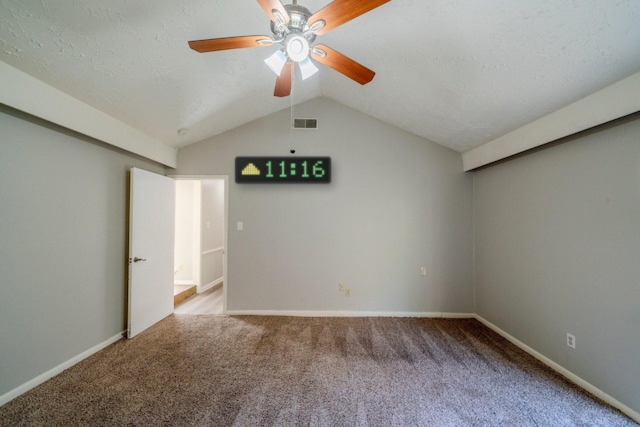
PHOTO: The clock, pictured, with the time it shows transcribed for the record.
11:16
